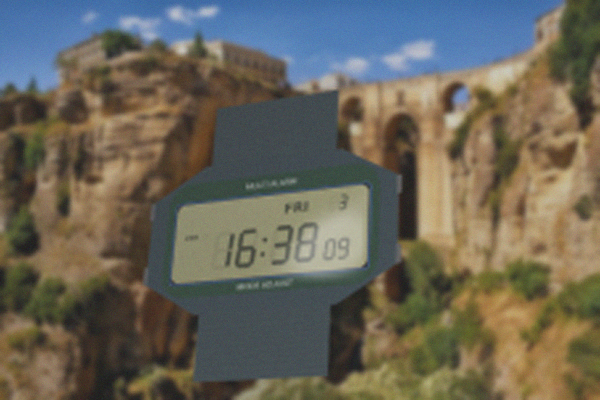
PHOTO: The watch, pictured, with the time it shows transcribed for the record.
16:38:09
